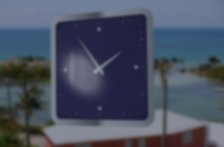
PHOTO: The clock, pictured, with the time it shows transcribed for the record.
1:54
